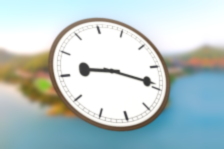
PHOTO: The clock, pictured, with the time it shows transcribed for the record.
9:19
